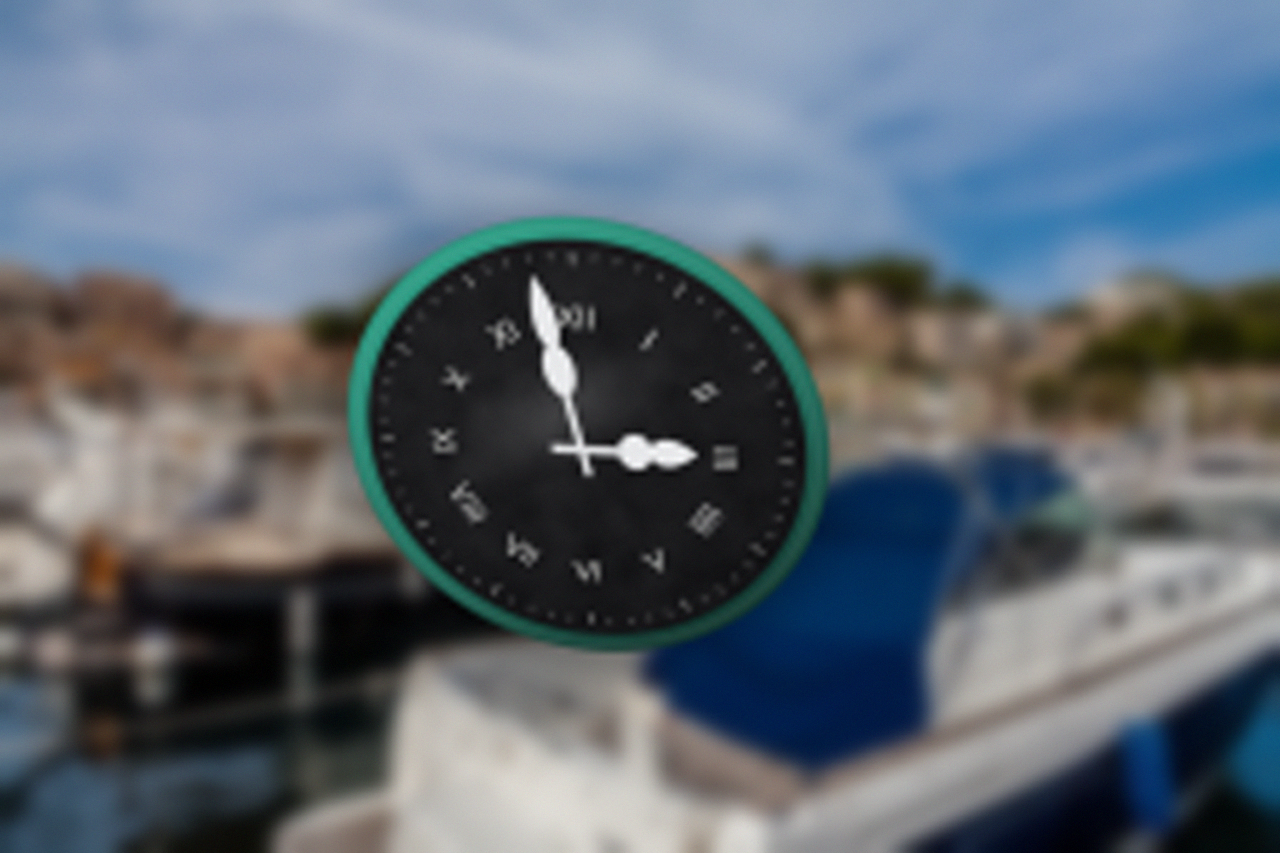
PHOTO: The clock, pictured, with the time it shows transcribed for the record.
2:58
